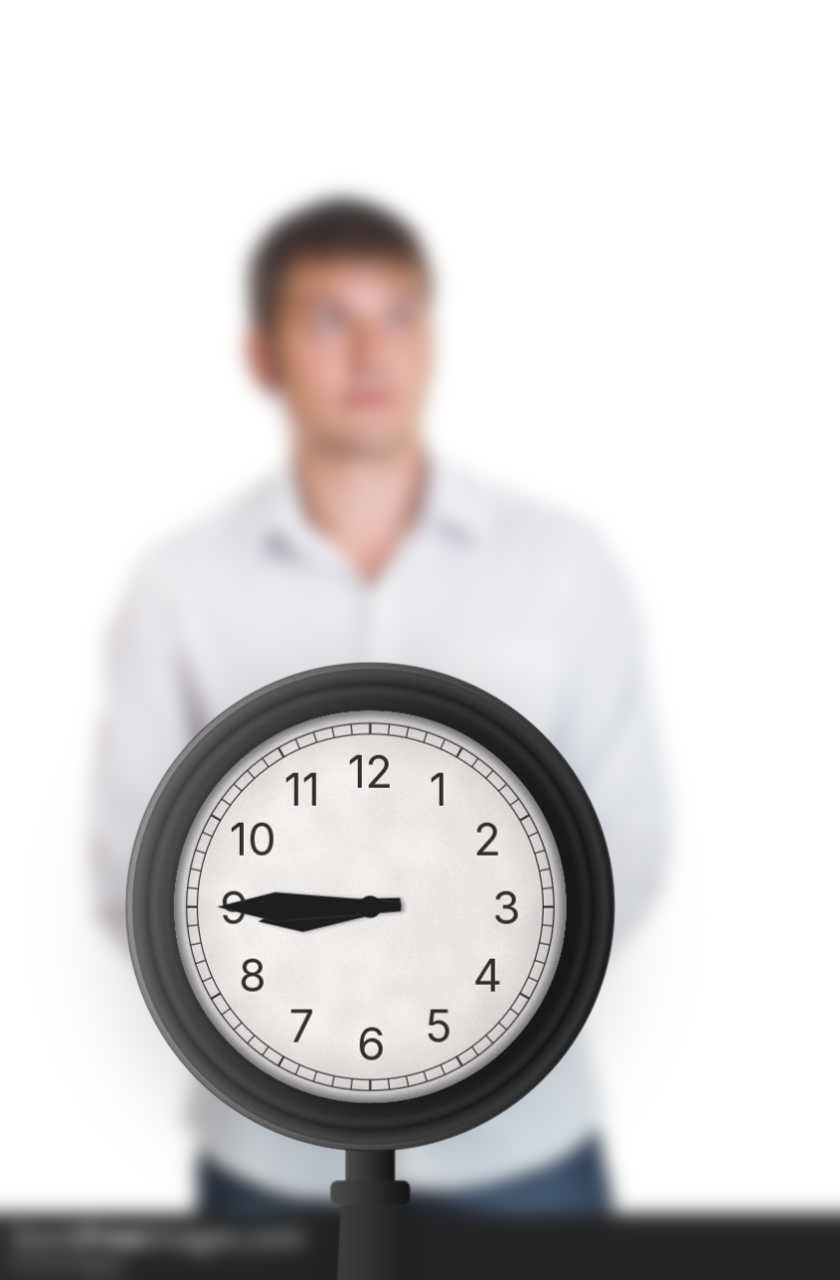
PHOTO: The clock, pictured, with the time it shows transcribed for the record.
8:45
